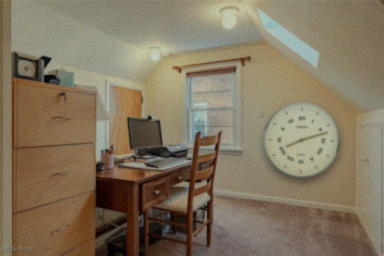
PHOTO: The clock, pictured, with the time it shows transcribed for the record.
8:12
